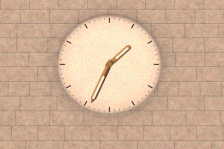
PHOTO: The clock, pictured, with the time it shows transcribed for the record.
1:34
